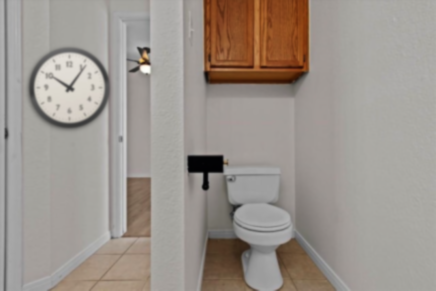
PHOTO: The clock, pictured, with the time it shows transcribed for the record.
10:06
